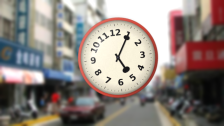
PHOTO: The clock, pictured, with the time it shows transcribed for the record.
5:05
